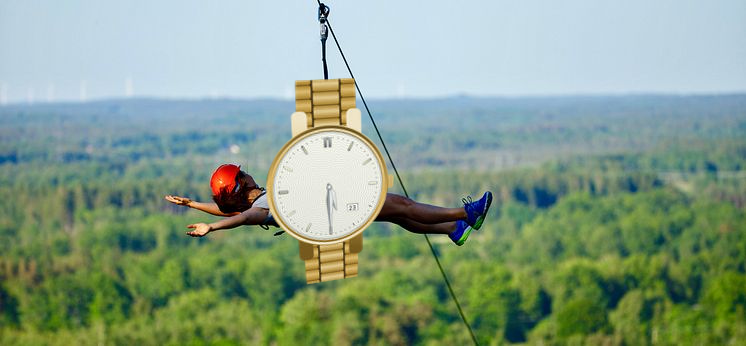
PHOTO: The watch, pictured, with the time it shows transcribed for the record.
5:30
